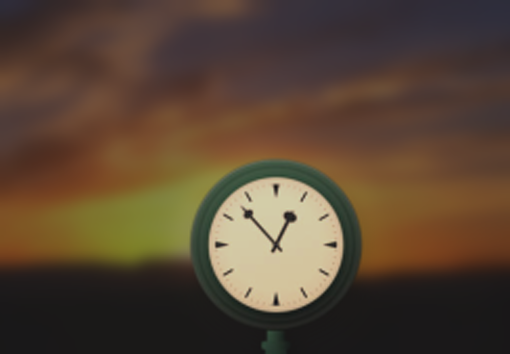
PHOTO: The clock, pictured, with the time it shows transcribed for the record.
12:53
